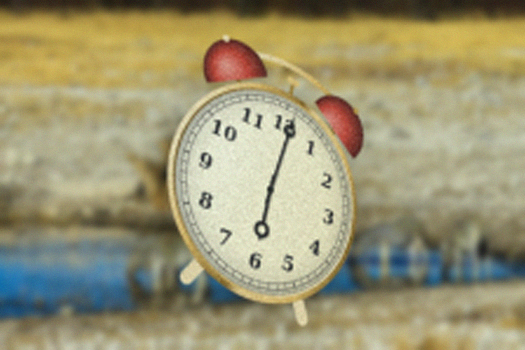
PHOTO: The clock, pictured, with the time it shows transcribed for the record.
6:01
